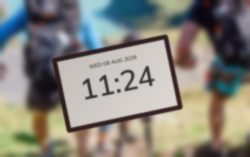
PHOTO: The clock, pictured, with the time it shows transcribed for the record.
11:24
